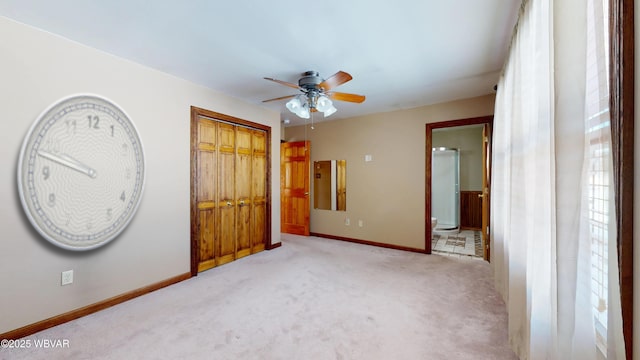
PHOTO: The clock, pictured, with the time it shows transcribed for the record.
9:48
